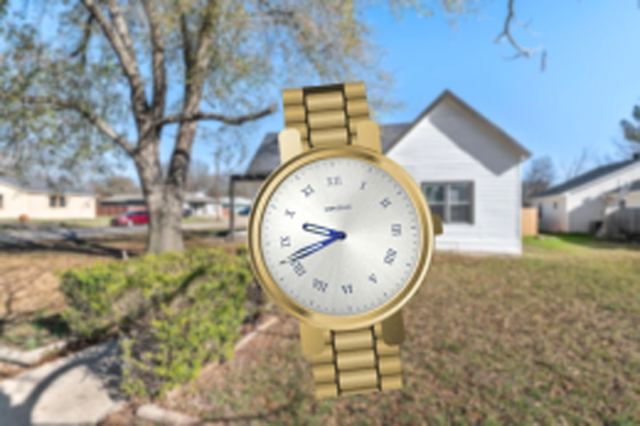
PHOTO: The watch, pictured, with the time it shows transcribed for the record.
9:42
